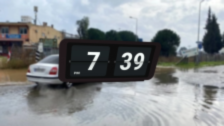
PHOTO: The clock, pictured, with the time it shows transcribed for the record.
7:39
